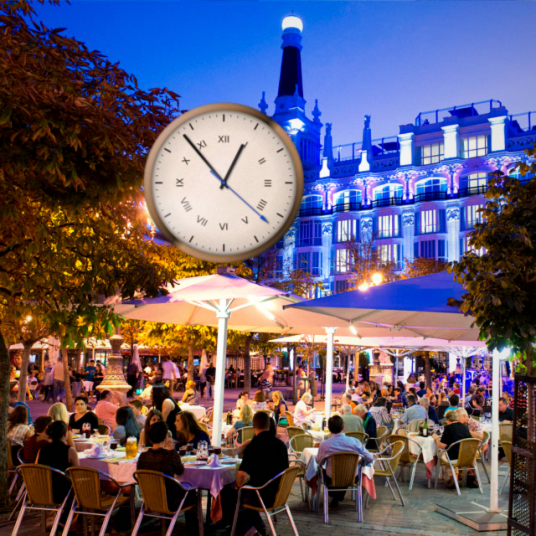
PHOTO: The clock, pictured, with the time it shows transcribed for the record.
12:53:22
